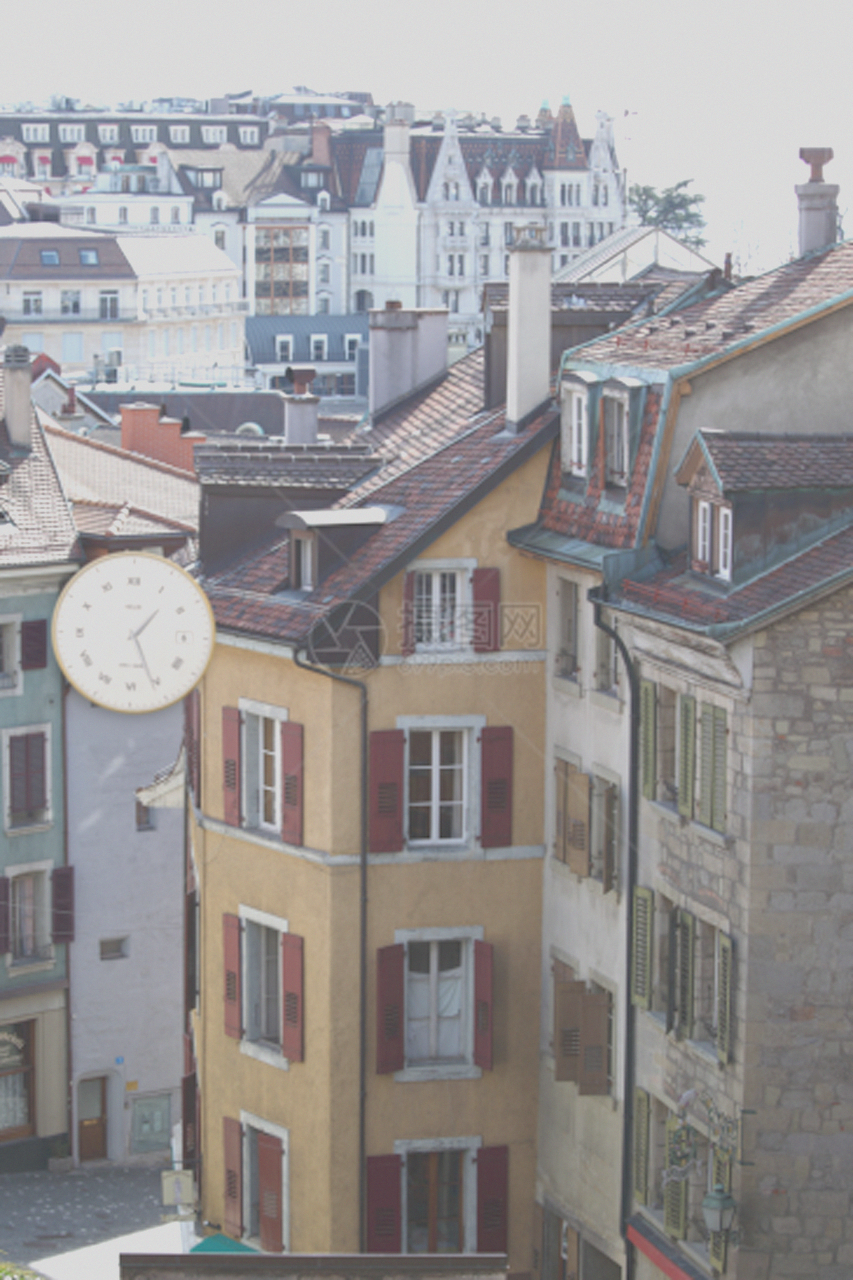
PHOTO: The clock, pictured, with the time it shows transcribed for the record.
1:26
